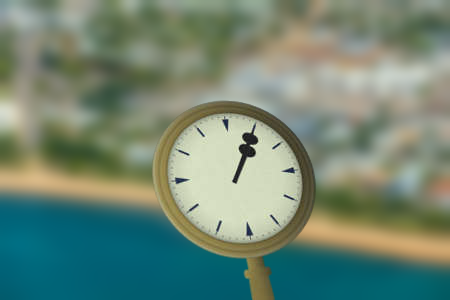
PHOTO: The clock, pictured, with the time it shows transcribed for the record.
1:05
